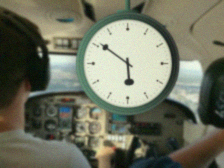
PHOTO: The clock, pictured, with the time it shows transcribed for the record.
5:51
